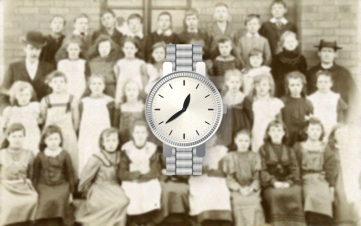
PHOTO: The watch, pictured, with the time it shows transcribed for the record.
12:39
